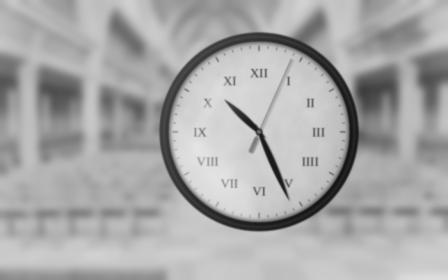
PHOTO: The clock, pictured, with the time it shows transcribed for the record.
10:26:04
